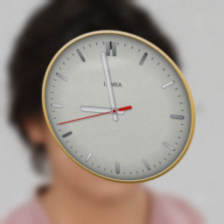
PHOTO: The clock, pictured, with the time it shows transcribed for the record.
8:58:42
